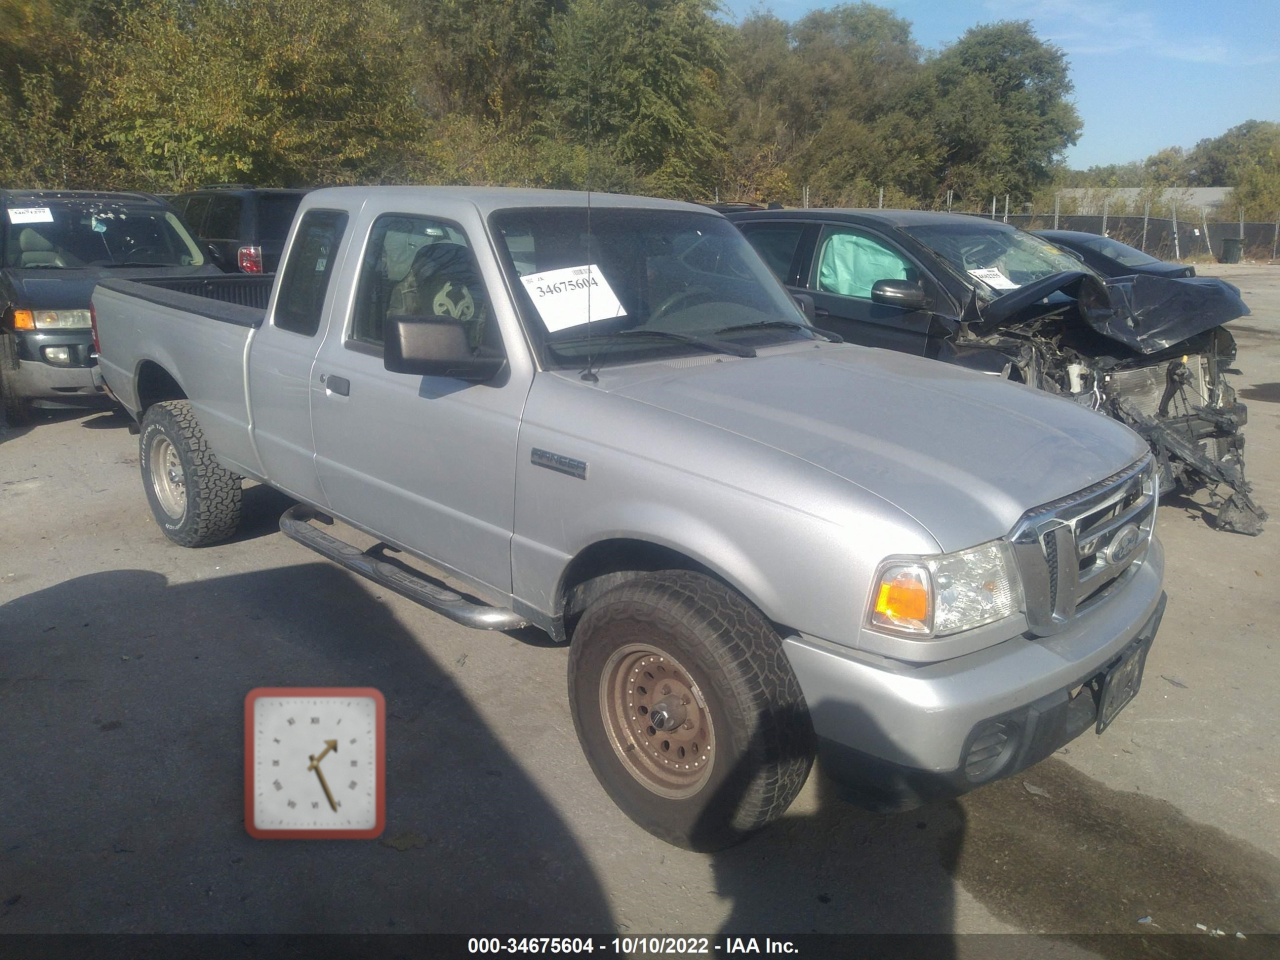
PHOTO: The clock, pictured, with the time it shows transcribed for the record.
1:26
